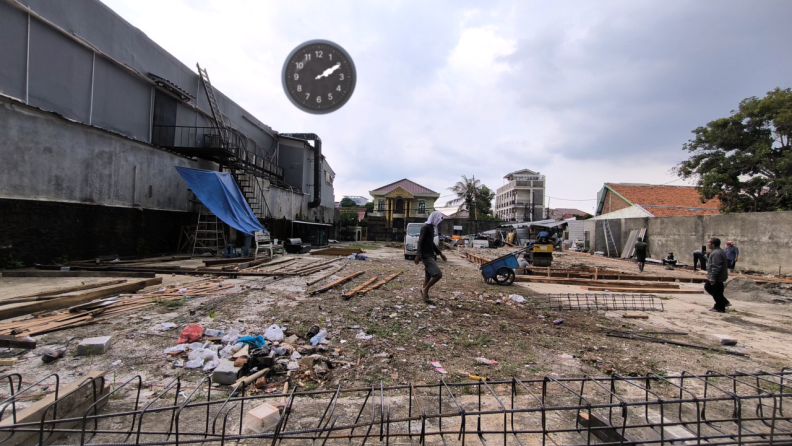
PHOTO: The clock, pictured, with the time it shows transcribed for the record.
2:10
